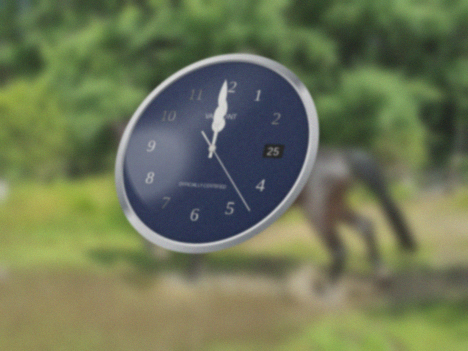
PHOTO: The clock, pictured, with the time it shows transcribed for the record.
11:59:23
